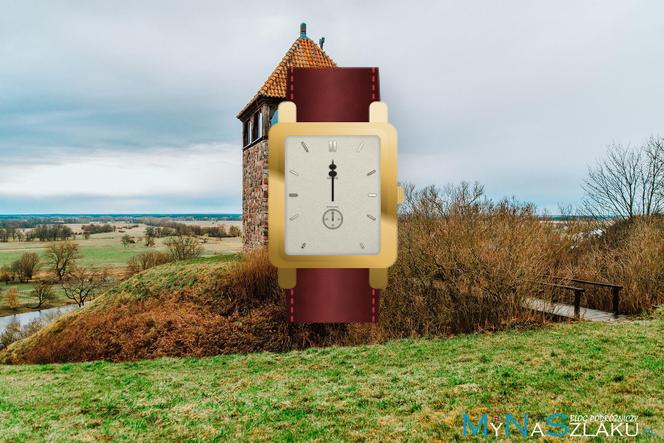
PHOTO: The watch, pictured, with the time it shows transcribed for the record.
12:00
